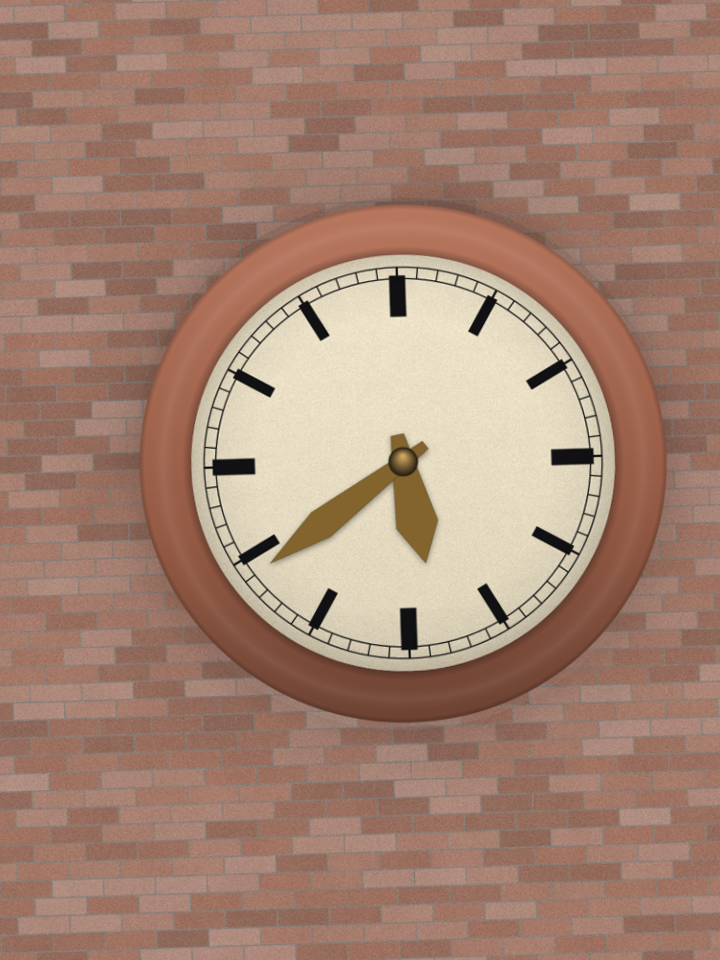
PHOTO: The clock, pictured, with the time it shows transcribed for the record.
5:39
